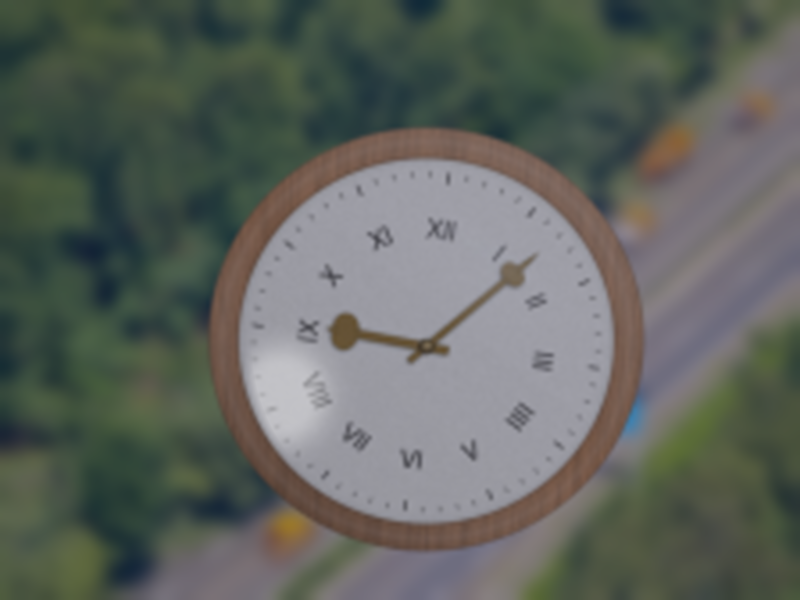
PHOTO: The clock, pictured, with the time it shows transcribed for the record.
9:07
